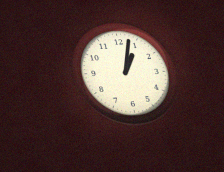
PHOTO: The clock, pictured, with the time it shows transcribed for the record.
1:03
